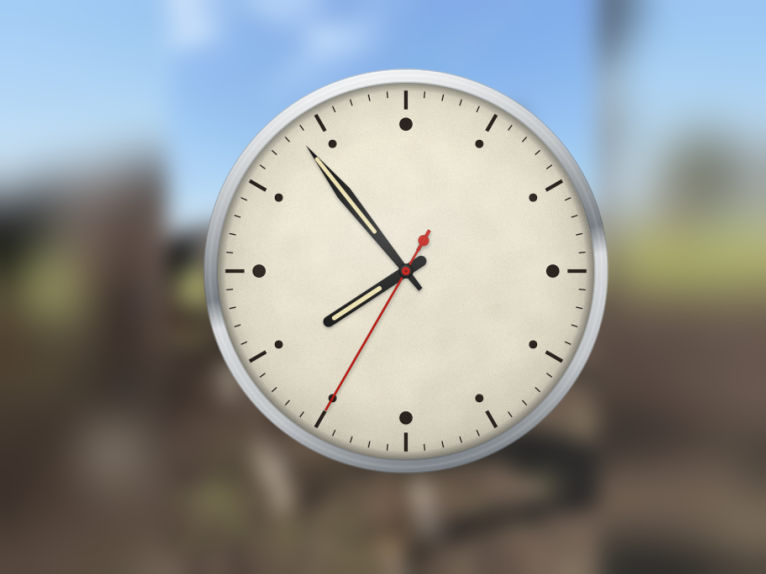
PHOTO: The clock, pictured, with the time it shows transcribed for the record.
7:53:35
